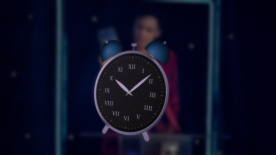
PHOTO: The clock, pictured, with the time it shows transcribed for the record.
10:08
